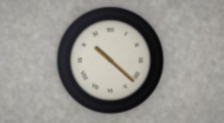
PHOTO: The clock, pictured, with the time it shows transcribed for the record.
10:22
